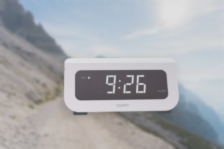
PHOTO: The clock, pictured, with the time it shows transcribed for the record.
9:26
